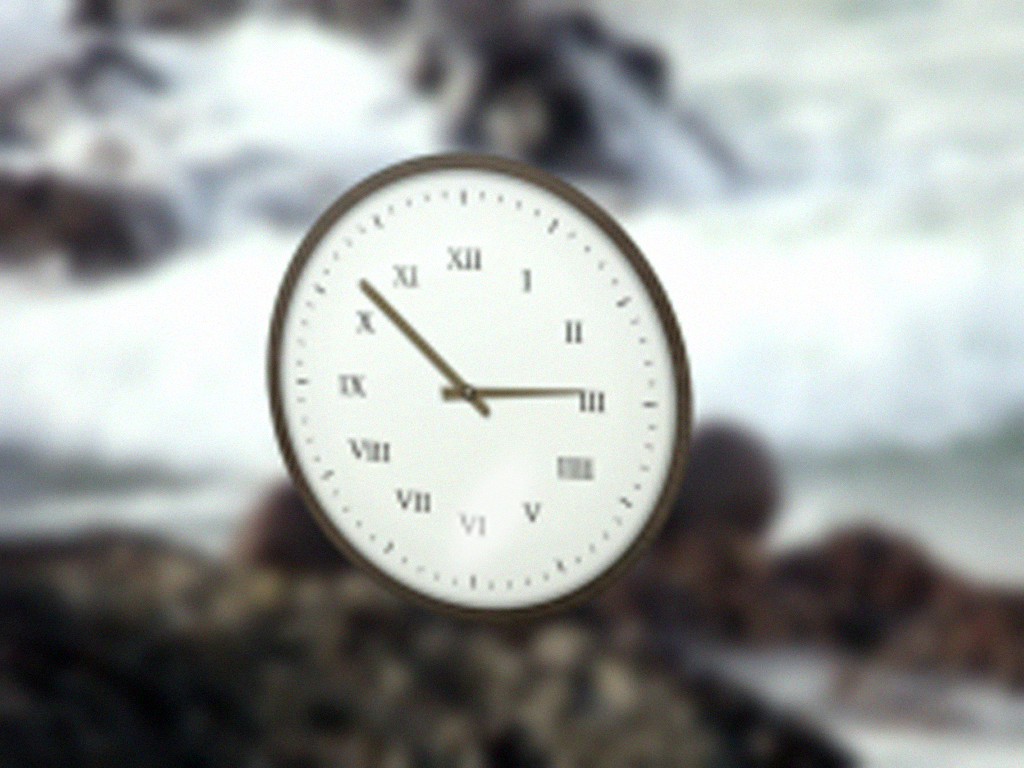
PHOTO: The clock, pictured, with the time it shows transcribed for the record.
2:52
